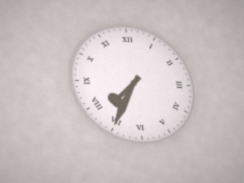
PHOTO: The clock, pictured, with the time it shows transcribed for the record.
7:35
